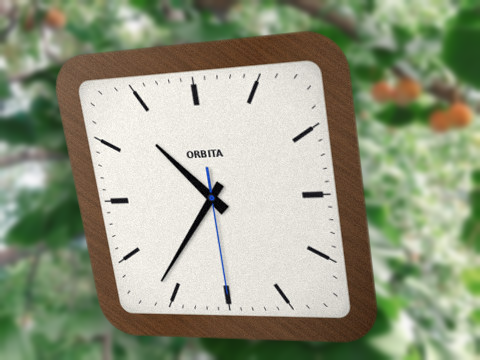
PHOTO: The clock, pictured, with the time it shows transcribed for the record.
10:36:30
